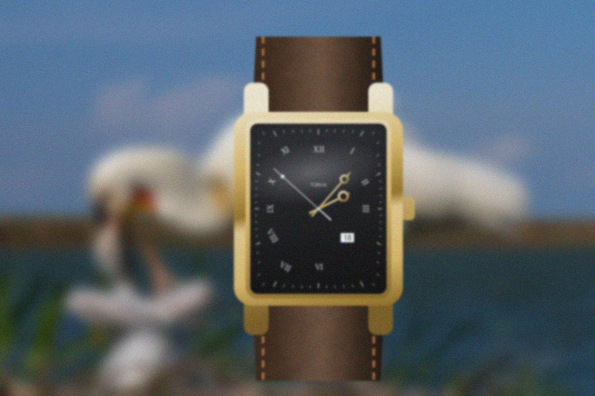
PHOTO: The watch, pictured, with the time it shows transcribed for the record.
2:06:52
